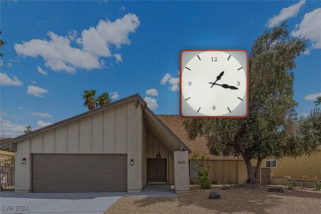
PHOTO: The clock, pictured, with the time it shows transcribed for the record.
1:17
